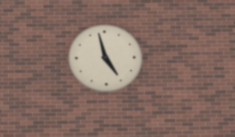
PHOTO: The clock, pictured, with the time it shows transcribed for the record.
4:58
